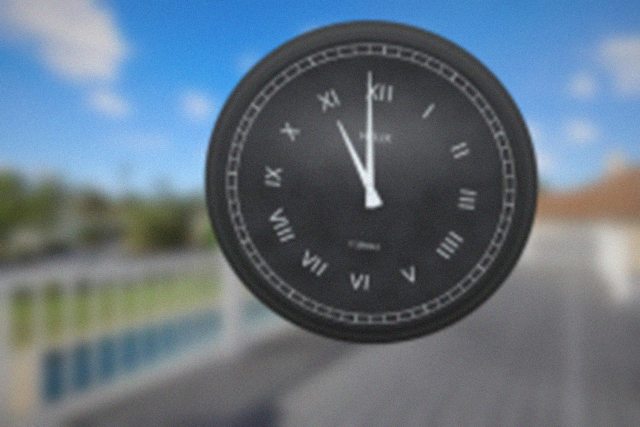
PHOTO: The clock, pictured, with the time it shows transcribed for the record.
10:59
